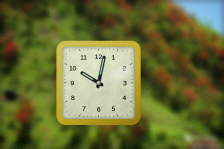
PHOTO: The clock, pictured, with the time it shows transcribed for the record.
10:02
